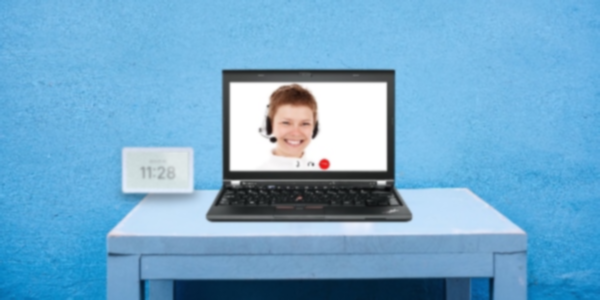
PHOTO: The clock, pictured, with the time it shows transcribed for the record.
11:28
